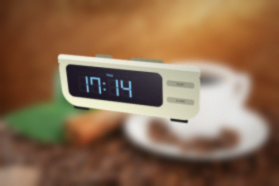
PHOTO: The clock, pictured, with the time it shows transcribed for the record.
17:14
